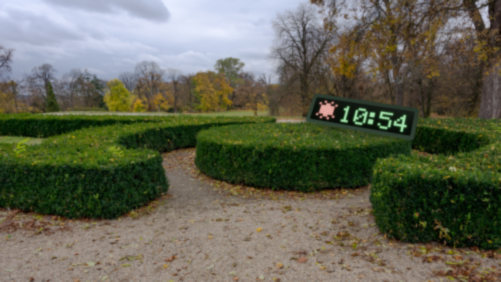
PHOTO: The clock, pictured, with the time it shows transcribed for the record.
10:54
